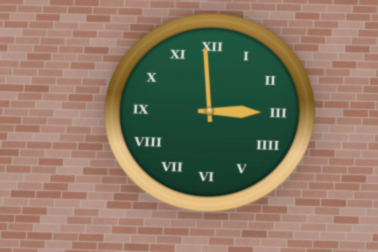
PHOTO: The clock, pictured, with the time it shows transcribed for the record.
2:59
